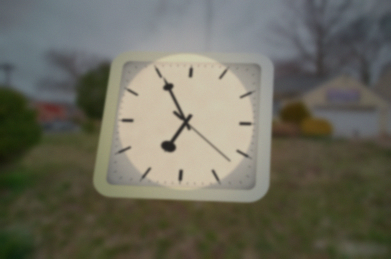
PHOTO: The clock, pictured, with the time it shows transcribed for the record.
6:55:22
